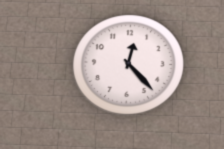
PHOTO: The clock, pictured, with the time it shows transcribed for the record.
12:23
